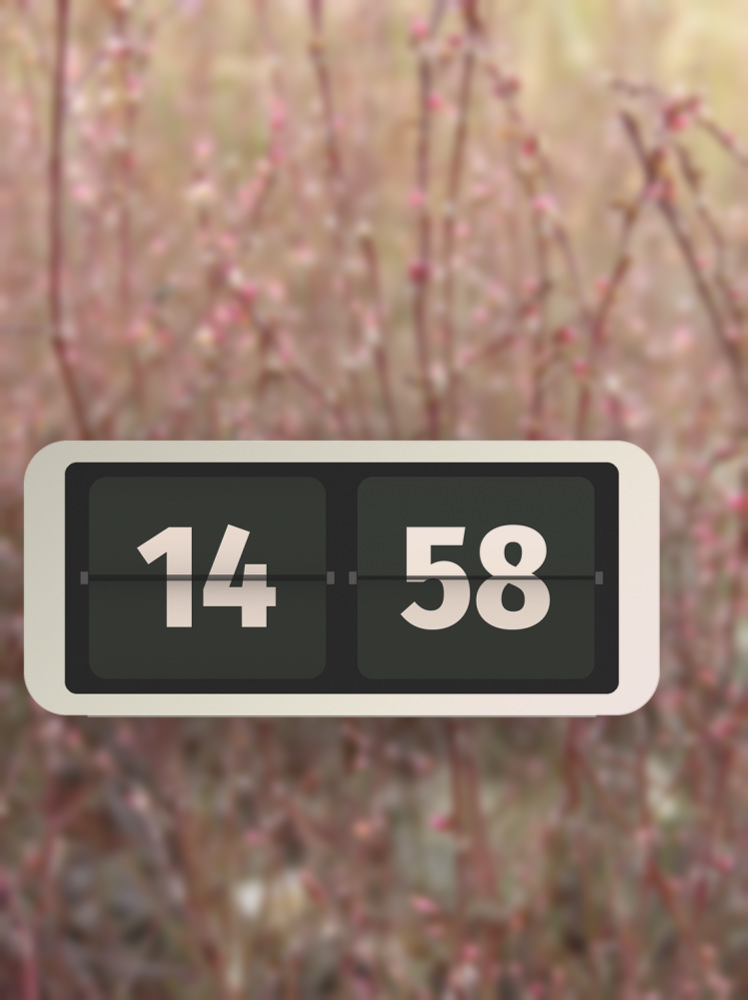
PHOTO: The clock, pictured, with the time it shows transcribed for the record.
14:58
